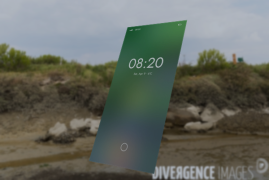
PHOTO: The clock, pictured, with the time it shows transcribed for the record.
8:20
